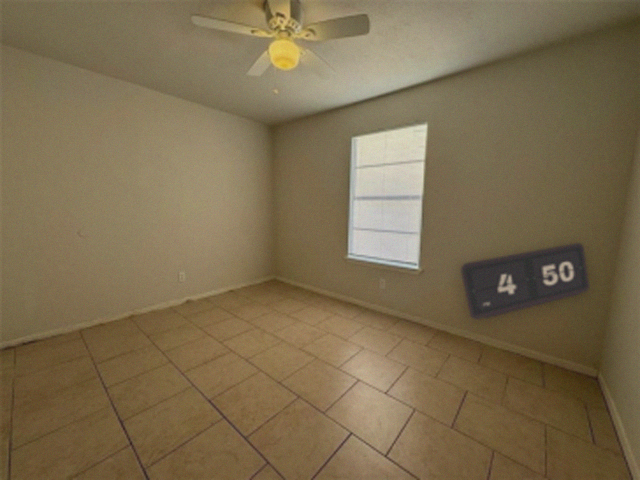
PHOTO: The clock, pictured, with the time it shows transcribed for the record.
4:50
